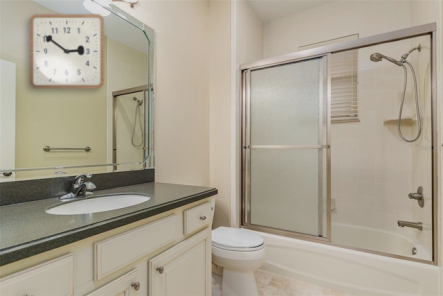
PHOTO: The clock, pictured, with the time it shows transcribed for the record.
2:51
